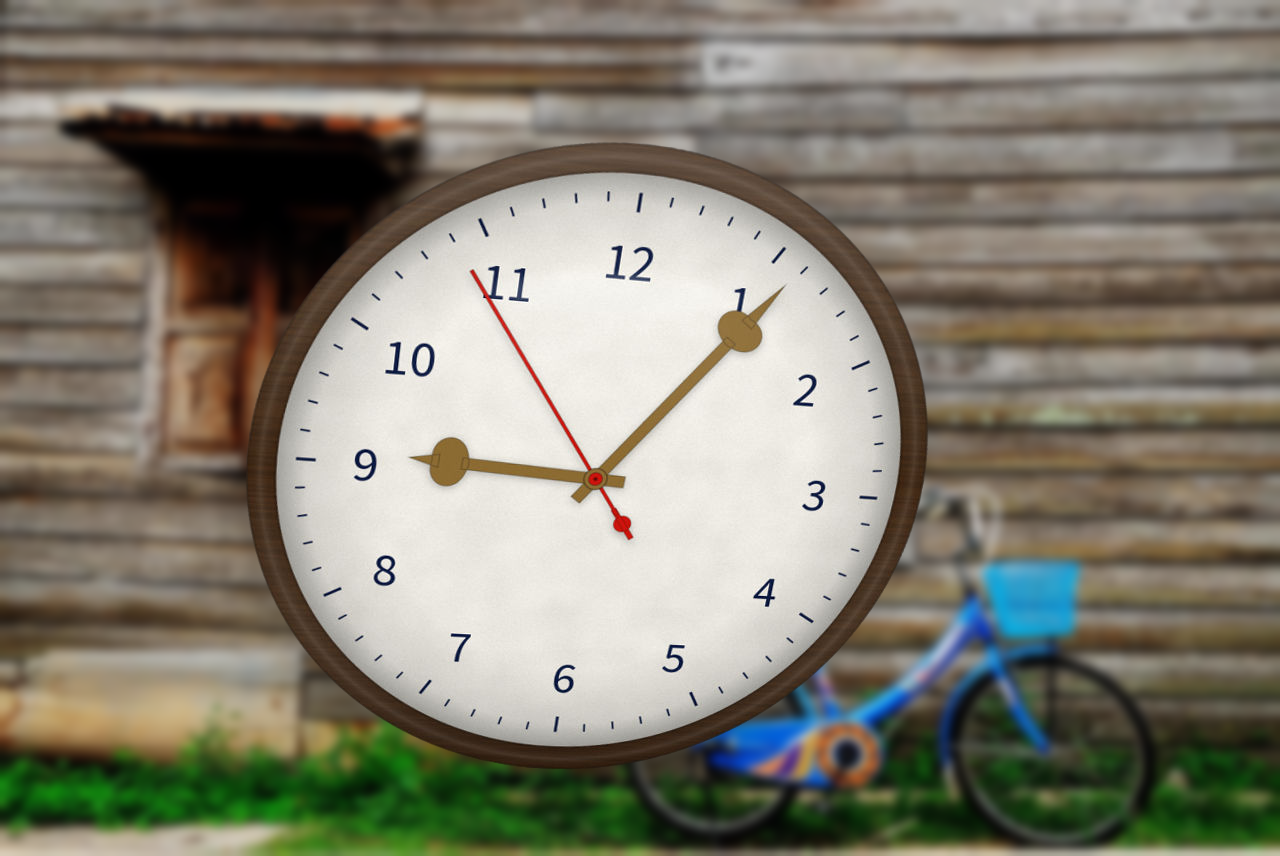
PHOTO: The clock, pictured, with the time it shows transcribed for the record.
9:05:54
